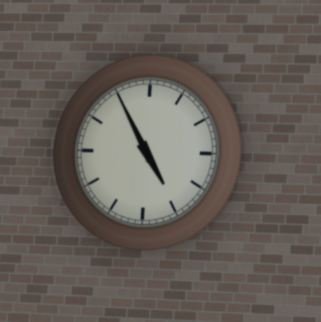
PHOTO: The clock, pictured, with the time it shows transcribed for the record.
4:55
